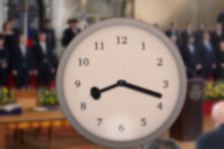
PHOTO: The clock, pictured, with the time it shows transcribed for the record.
8:18
